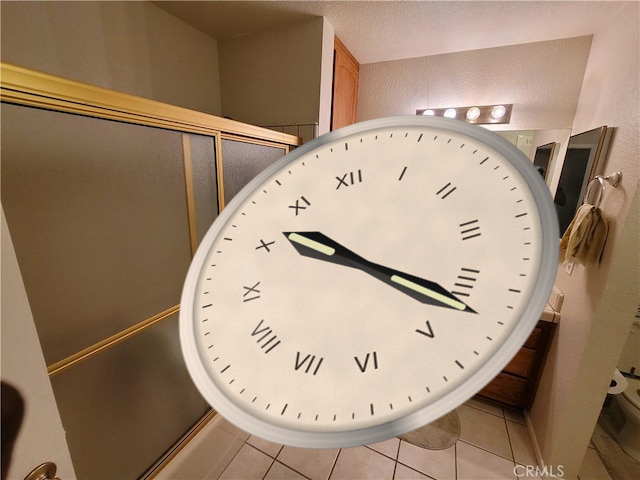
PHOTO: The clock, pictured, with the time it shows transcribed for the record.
10:22
